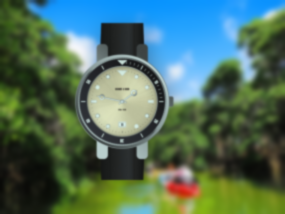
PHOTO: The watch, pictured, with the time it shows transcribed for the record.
1:47
